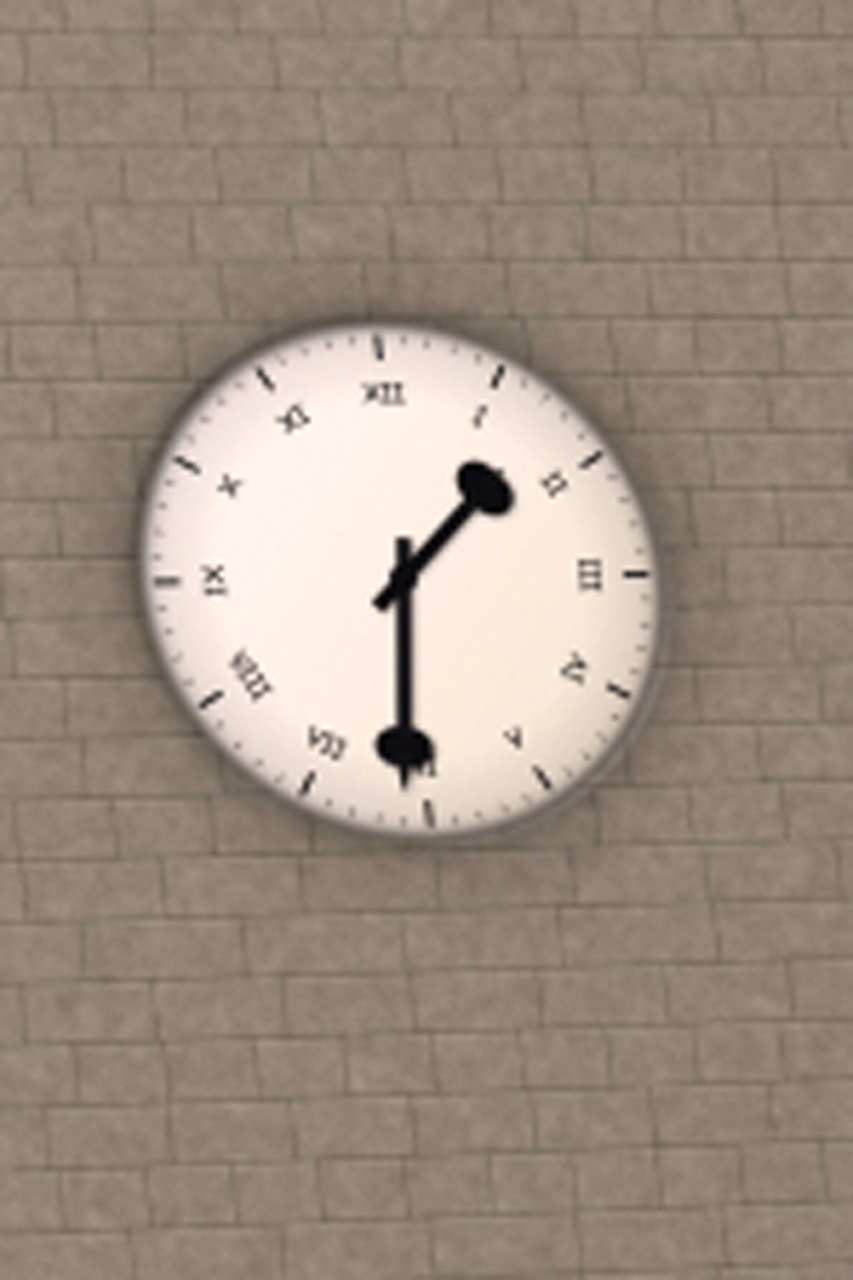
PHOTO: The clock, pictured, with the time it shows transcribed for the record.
1:31
